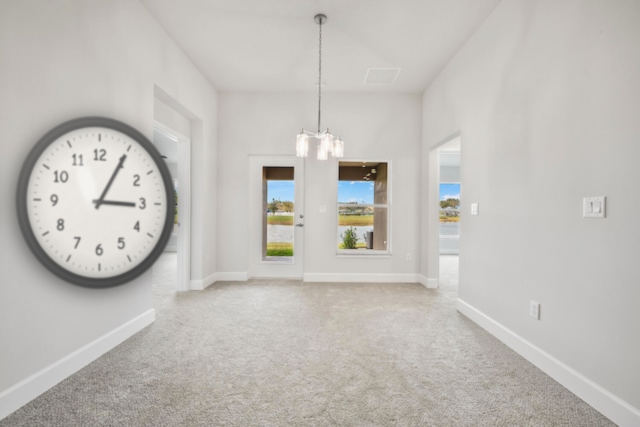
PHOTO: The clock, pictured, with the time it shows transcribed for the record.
3:05
